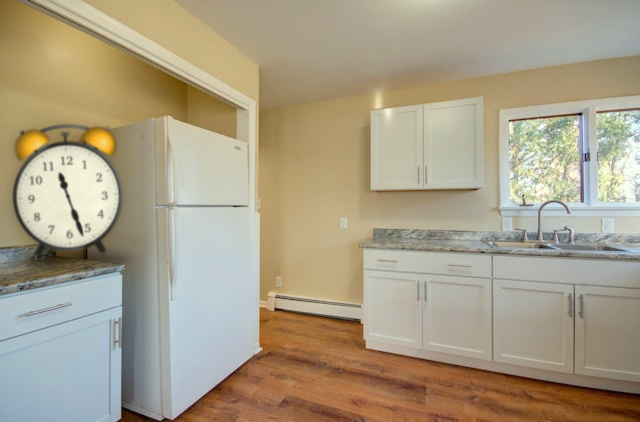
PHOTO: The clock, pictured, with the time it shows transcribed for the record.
11:27
